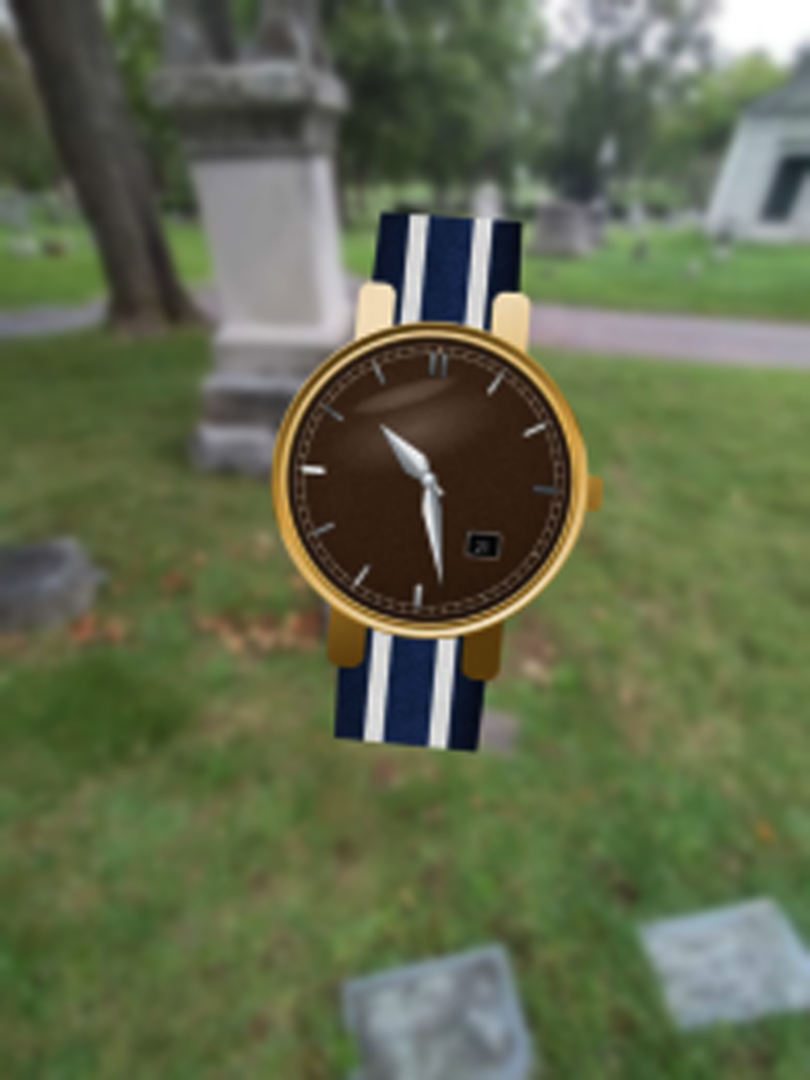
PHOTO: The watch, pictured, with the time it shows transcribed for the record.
10:28
